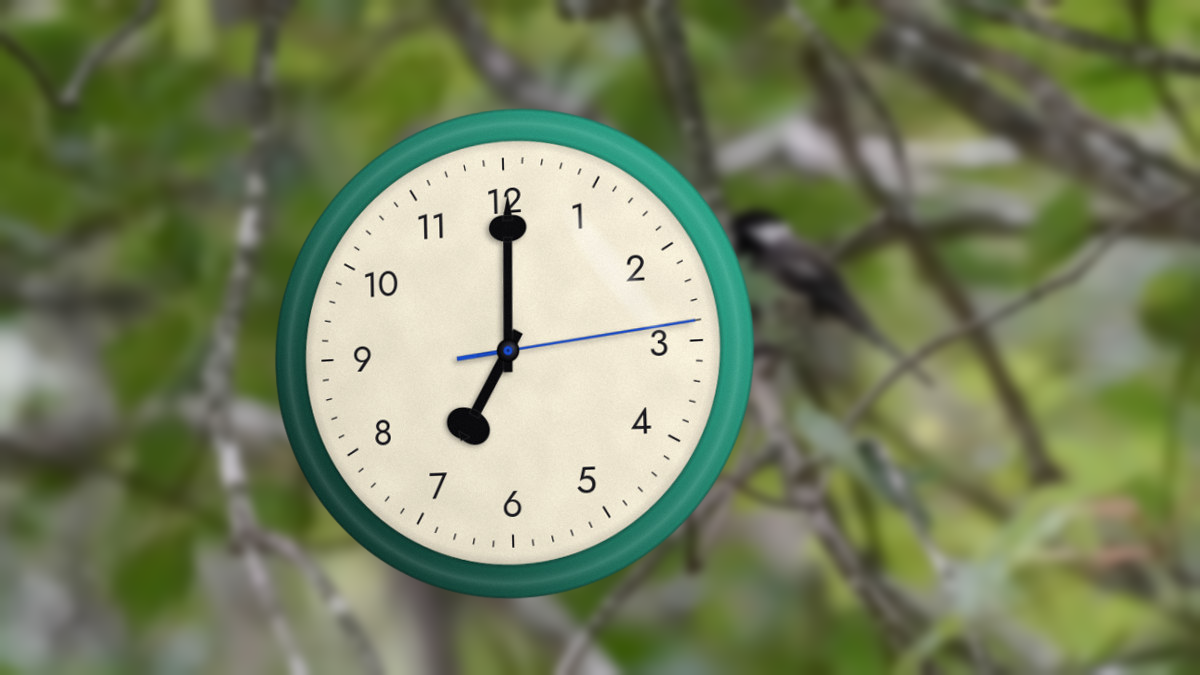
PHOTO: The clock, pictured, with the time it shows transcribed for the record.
7:00:14
